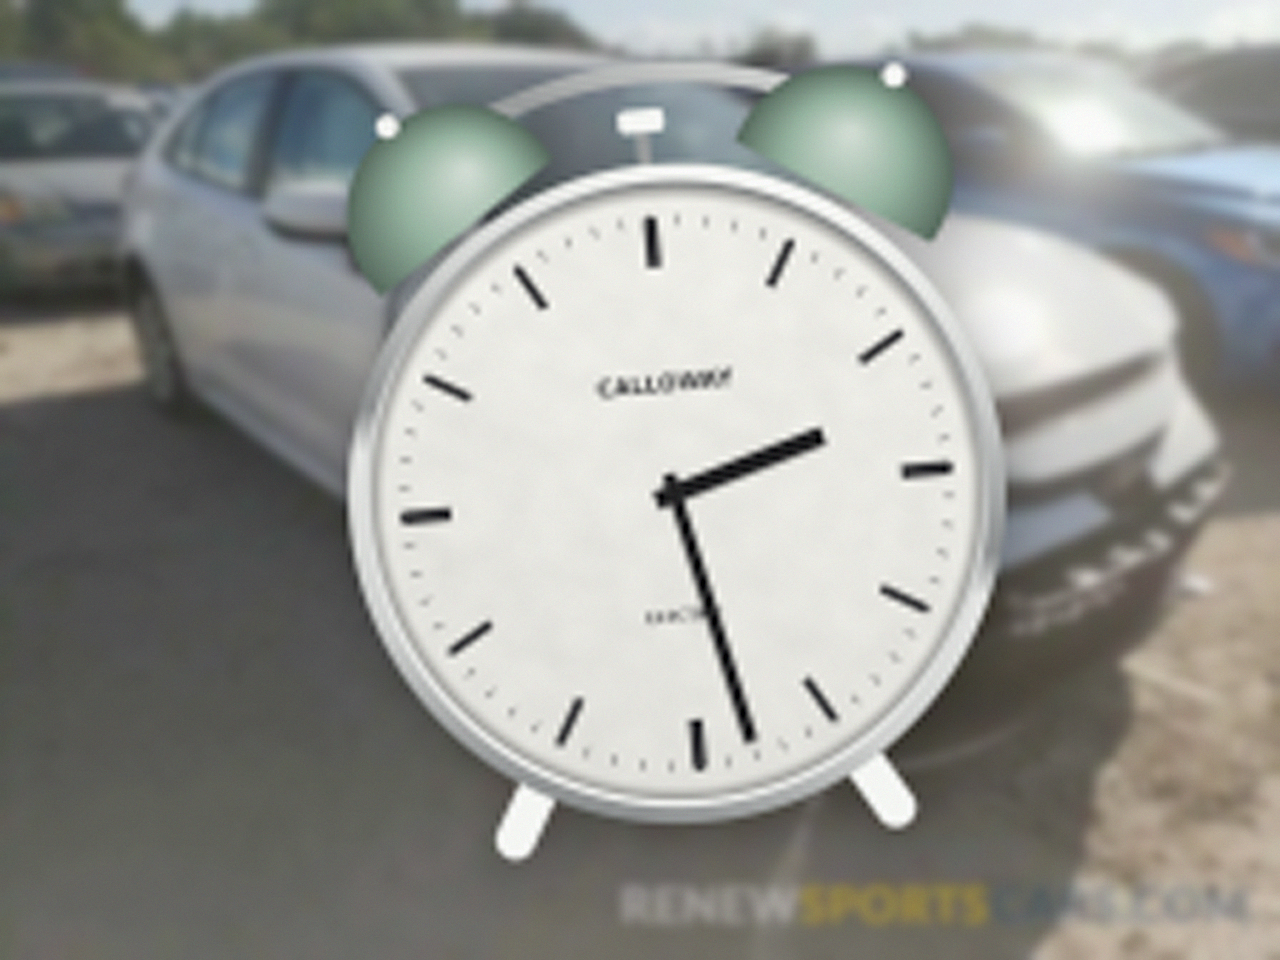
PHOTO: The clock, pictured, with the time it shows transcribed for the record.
2:28
